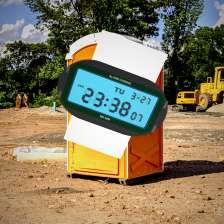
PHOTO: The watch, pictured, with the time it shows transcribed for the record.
23:38:07
